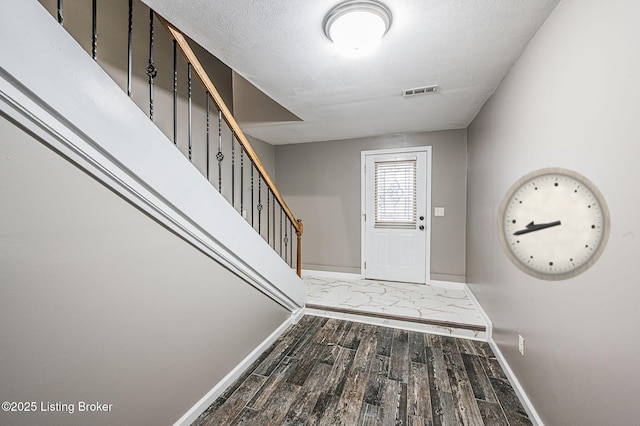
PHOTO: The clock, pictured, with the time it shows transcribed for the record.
8:42
